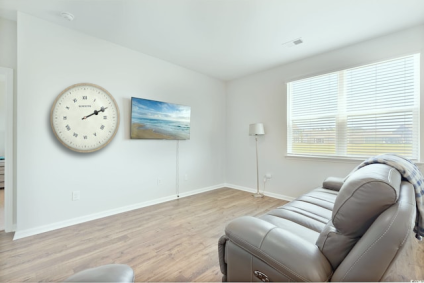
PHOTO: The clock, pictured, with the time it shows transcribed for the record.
2:11
